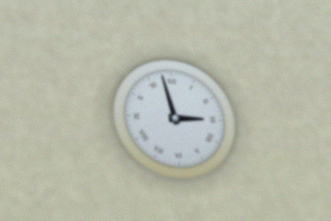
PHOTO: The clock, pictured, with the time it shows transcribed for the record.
2:58
